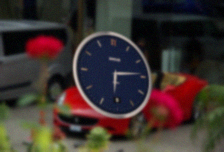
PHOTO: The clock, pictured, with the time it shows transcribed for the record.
6:14
